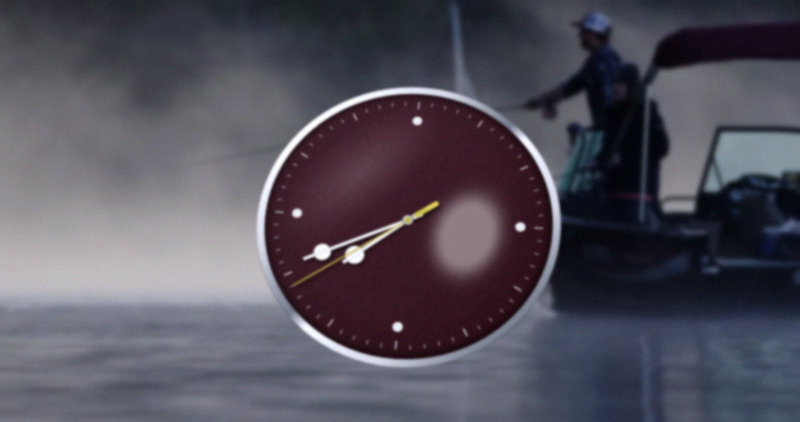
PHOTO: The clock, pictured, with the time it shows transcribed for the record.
7:40:39
